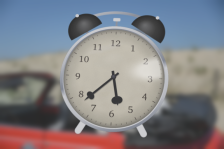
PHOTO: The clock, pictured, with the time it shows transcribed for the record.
5:38
